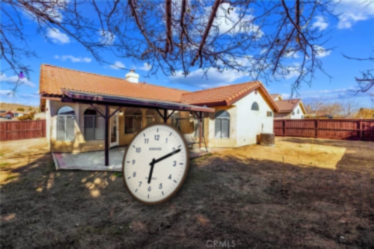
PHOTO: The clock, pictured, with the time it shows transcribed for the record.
6:11
